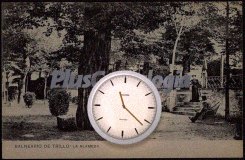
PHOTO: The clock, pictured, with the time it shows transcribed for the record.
11:22
